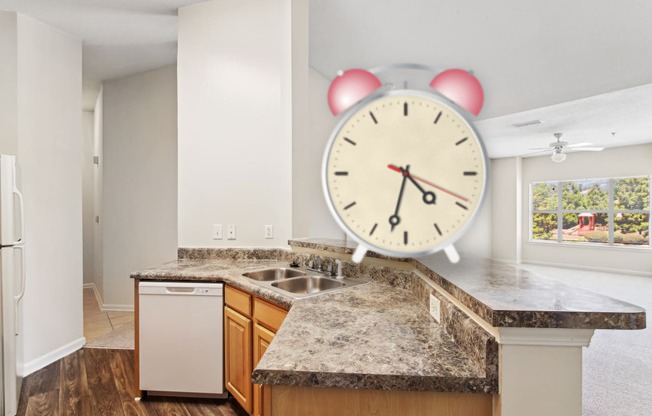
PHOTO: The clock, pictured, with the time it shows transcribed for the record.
4:32:19
